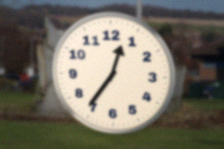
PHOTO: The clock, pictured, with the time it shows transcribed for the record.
12:36
